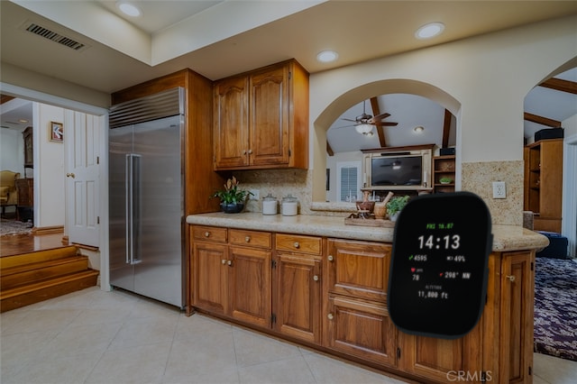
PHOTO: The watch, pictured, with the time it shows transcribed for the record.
14:13
